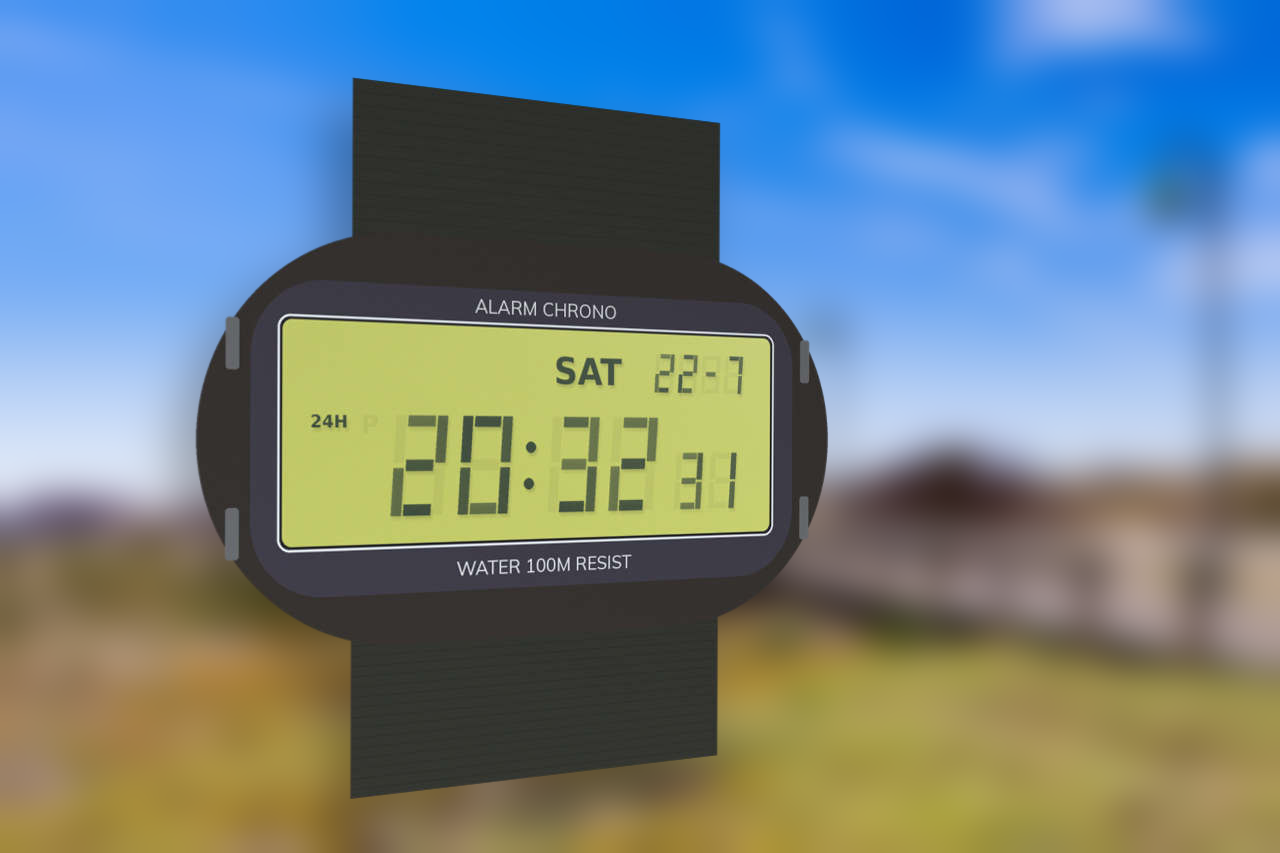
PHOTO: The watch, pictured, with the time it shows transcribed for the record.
20:32:31
